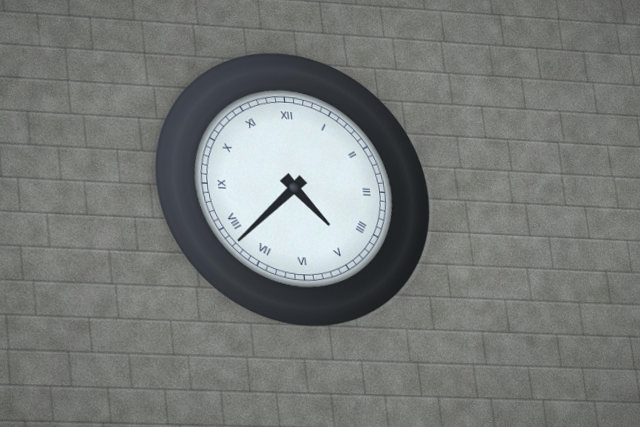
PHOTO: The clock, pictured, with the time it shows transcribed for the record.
4:38
